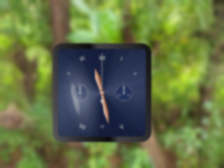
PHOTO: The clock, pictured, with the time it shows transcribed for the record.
11:28
